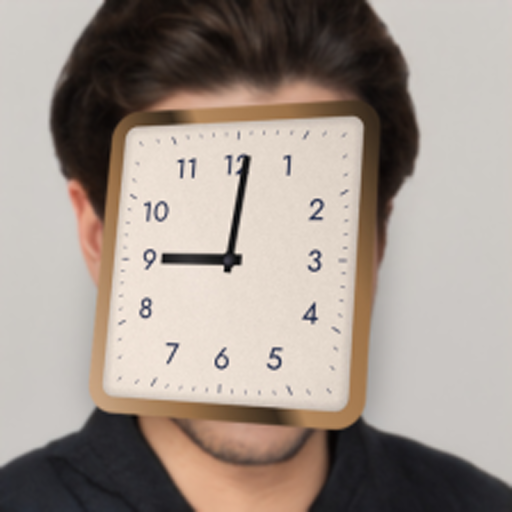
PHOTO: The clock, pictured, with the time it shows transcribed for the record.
9:01
